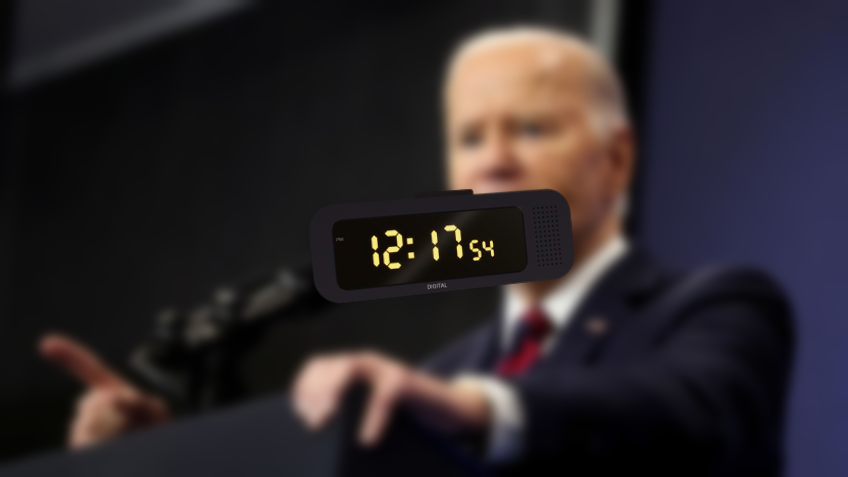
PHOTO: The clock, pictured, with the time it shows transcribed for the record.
12:17:54
